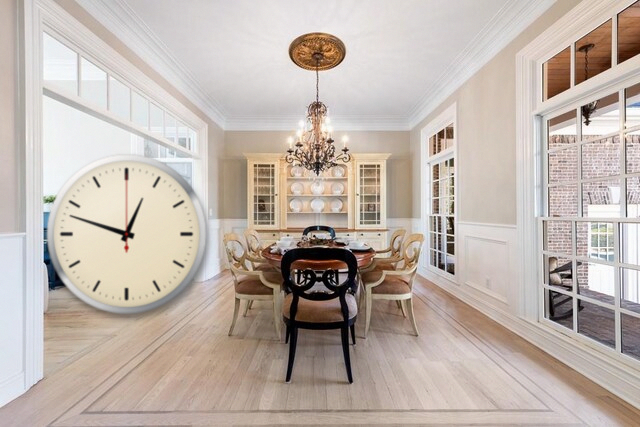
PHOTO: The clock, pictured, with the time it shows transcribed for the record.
12:48:00
